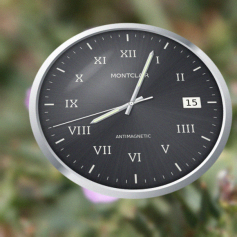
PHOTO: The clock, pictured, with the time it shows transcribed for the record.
8:03:42
